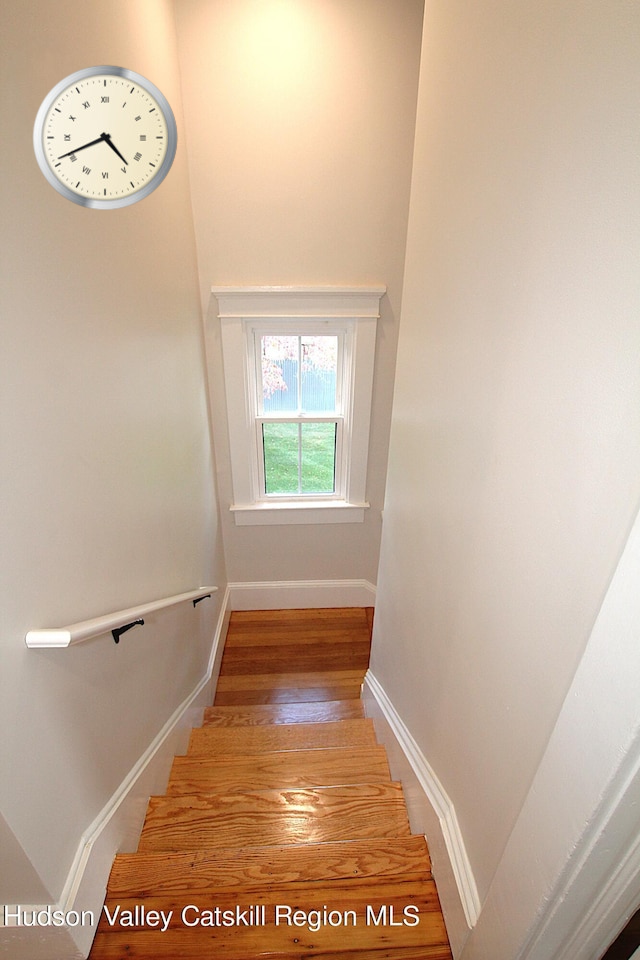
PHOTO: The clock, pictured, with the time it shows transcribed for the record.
4:41
